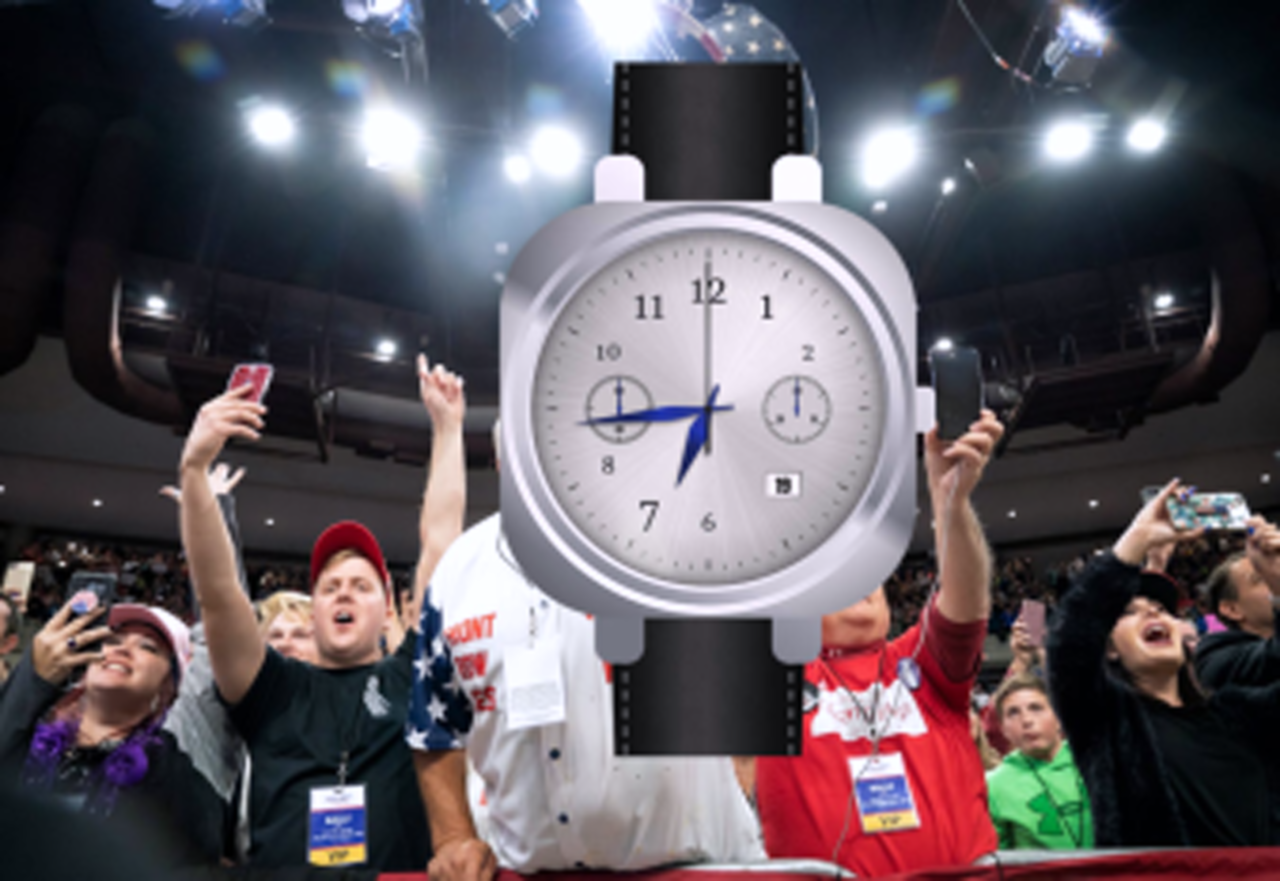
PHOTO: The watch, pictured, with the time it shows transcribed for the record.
6:44
